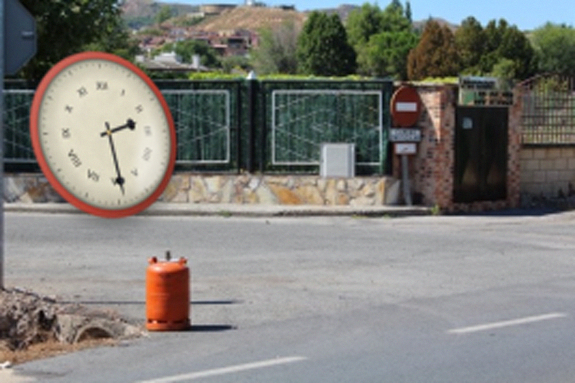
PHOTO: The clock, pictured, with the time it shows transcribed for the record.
2:29
